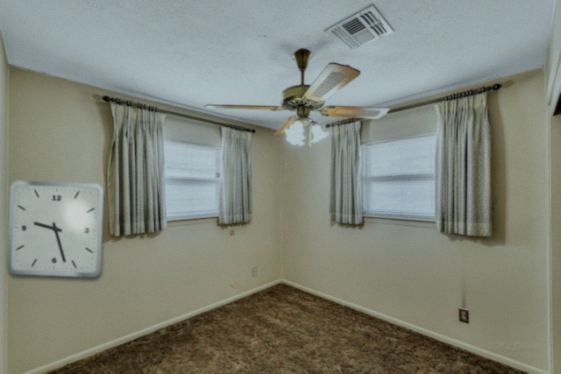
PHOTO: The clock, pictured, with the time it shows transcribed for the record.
9:27
